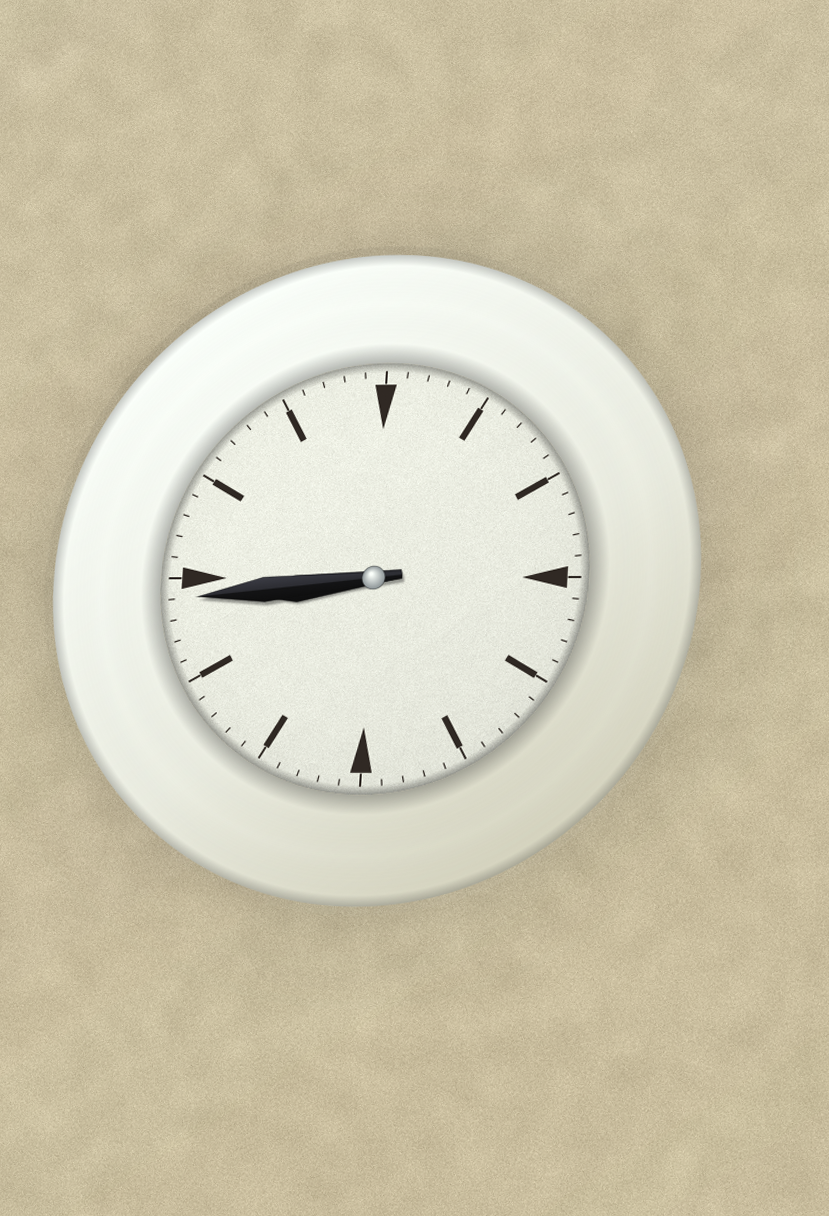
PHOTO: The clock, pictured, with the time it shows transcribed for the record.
8:44
